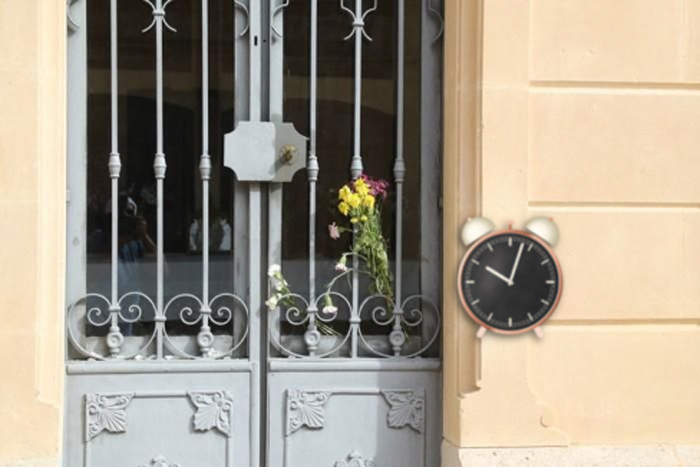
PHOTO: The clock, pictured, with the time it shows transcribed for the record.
10:03
